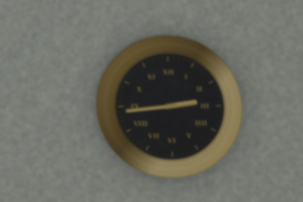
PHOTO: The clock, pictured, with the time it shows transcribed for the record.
2:44
